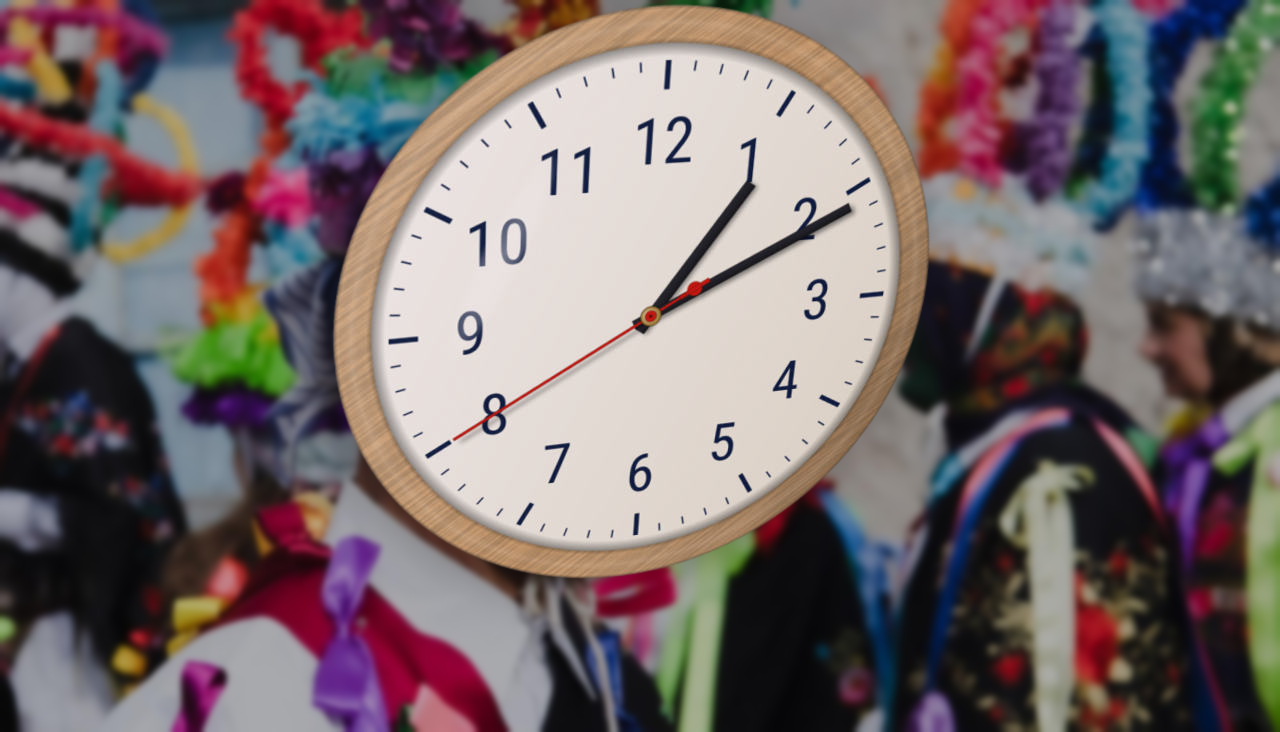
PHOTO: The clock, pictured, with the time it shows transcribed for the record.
1:10:40
